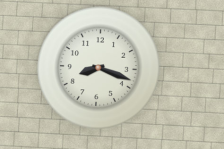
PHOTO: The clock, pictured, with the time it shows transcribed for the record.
8:18
